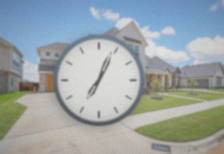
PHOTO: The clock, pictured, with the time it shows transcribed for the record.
7:04
